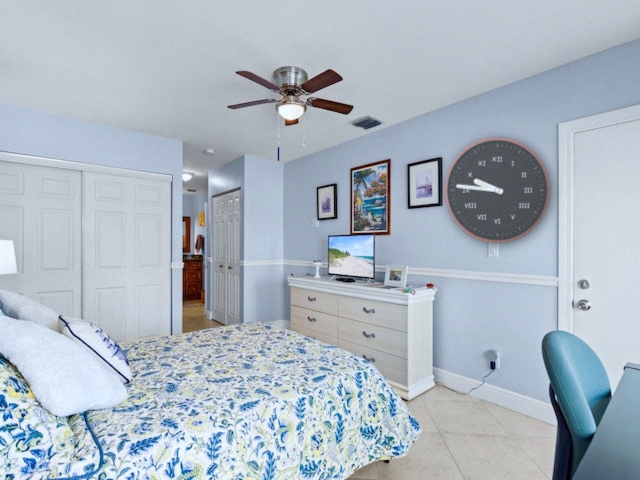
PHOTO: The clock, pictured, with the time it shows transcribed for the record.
9:46
